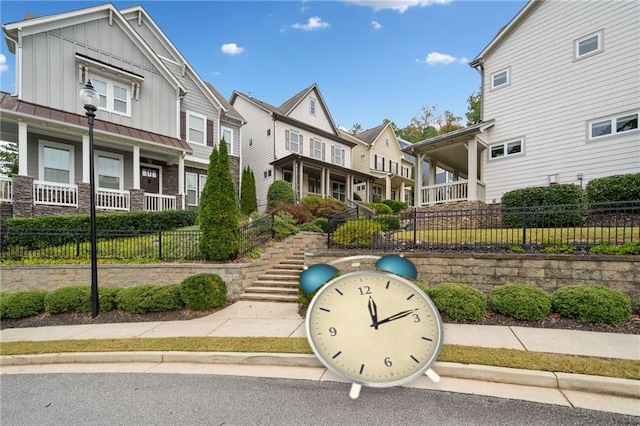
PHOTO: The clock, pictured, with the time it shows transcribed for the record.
12:13
